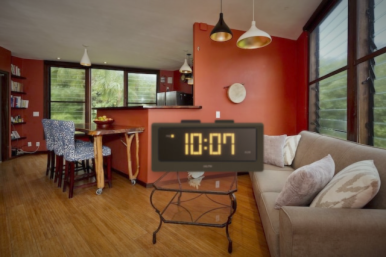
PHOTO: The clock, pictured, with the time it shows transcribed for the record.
10:07
